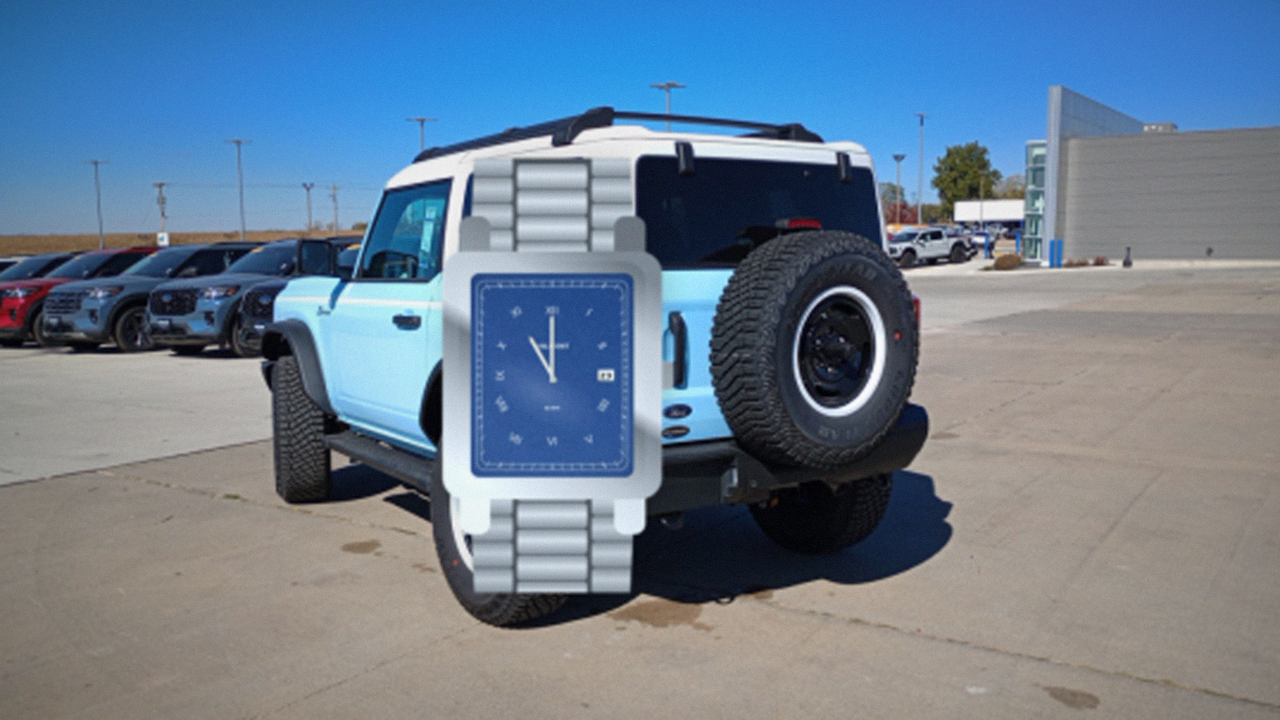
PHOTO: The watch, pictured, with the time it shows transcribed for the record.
11:00
